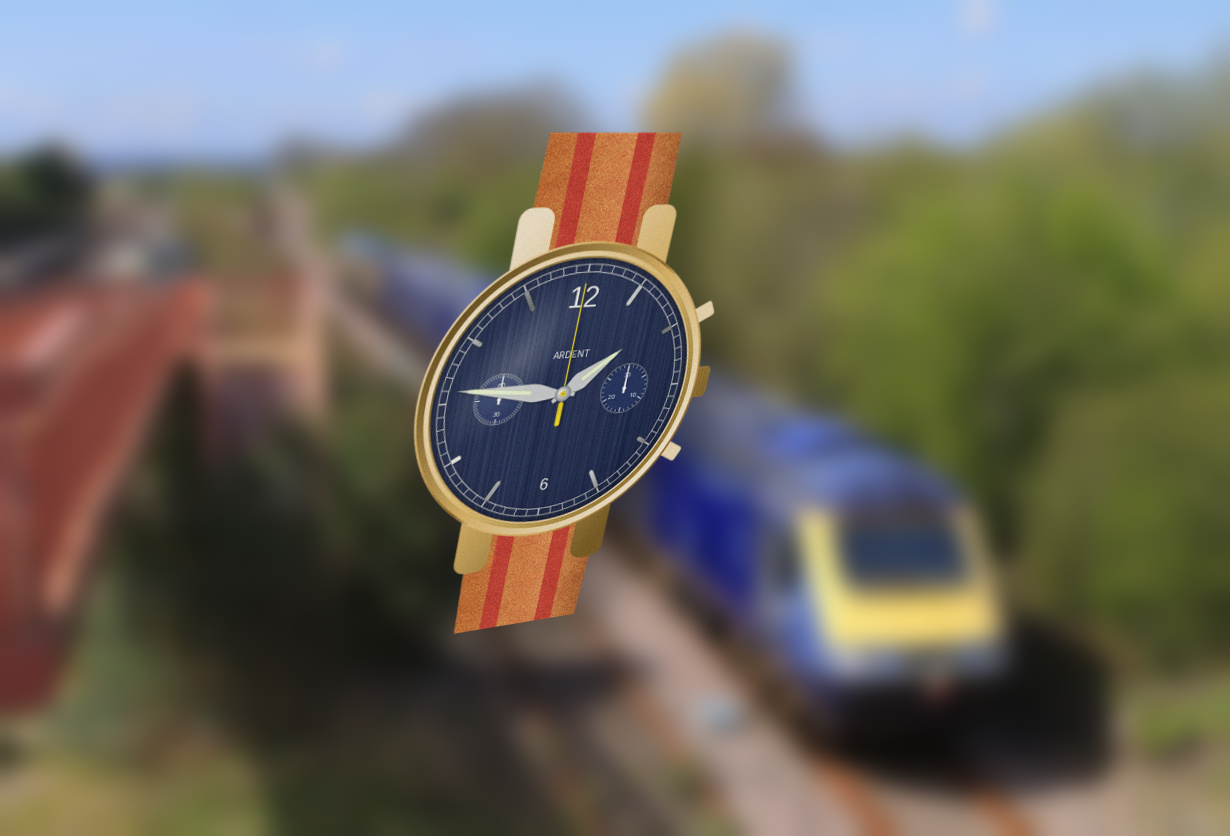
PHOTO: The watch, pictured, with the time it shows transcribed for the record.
1:46
